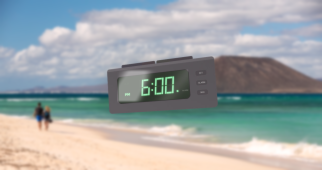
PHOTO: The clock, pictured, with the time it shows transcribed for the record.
6:00
